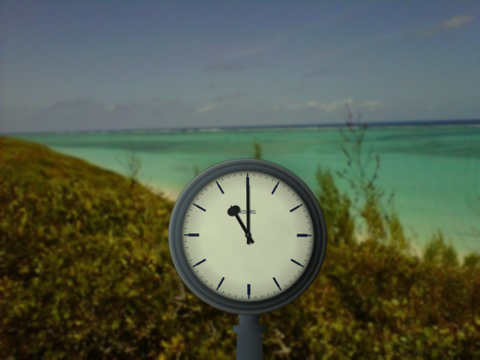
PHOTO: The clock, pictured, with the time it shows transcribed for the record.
11:00
